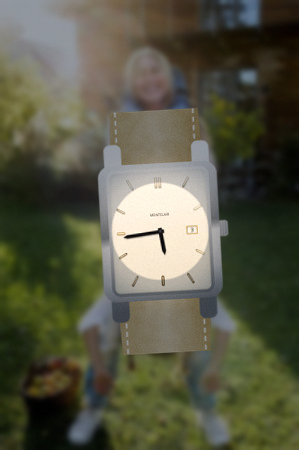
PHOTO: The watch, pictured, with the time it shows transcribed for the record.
5:44
